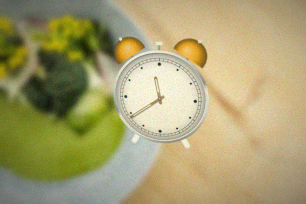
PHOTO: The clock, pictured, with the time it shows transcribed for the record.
11:39
